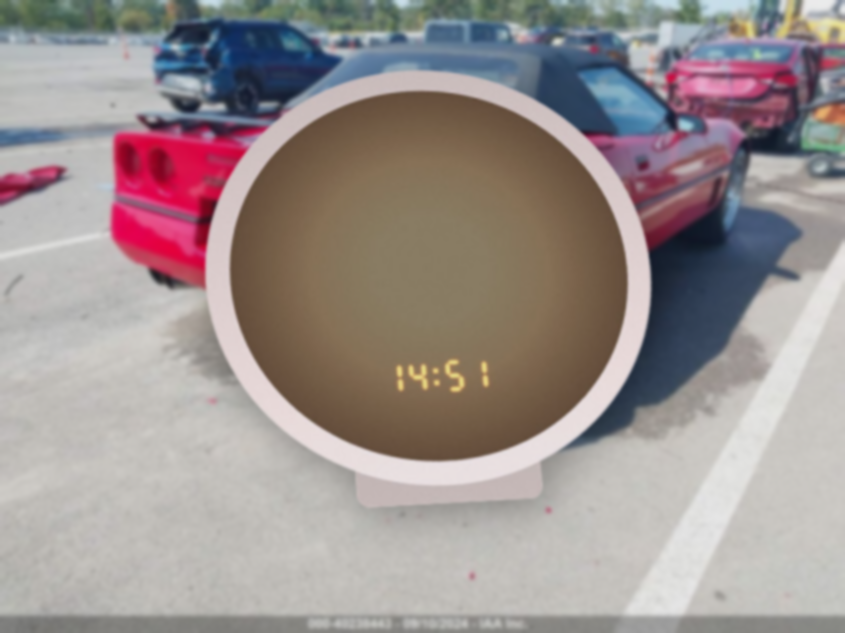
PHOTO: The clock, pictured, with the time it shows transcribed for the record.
14:51
